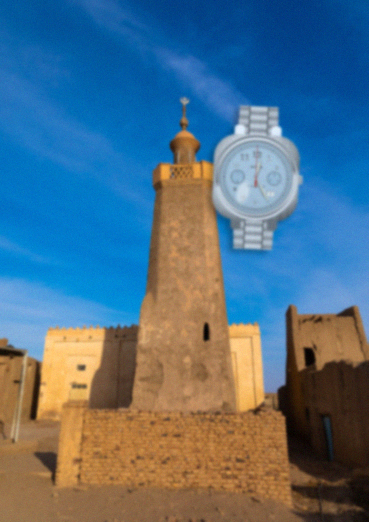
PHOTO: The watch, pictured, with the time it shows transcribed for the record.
12:25
